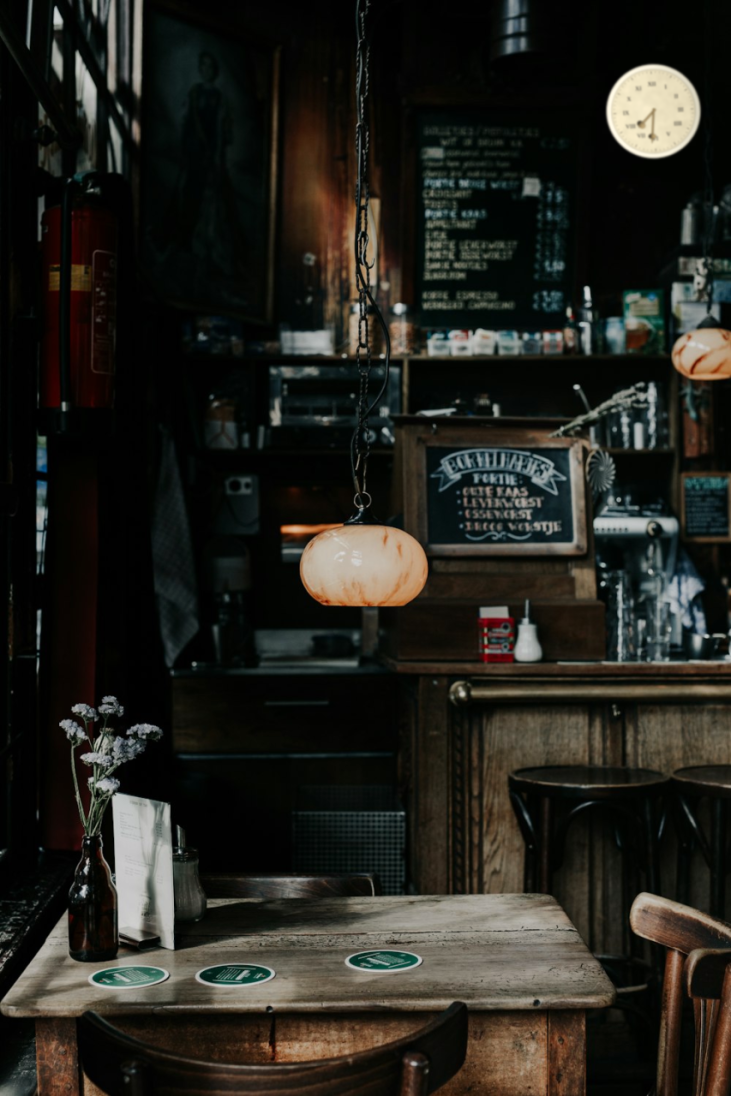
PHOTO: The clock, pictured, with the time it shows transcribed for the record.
7:31
